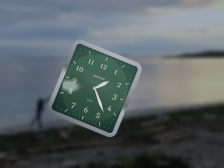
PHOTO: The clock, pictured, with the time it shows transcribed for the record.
1:23
